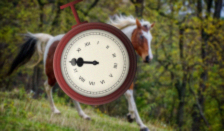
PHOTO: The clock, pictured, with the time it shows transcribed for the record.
9:49
